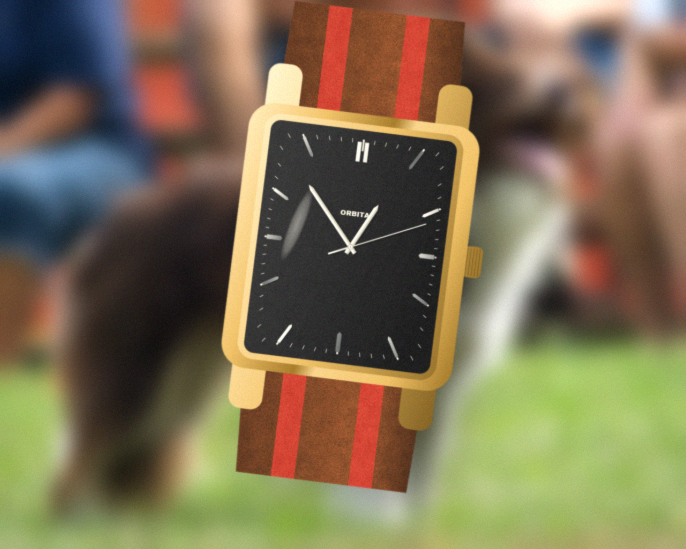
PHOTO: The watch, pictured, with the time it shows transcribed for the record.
12:53:11
